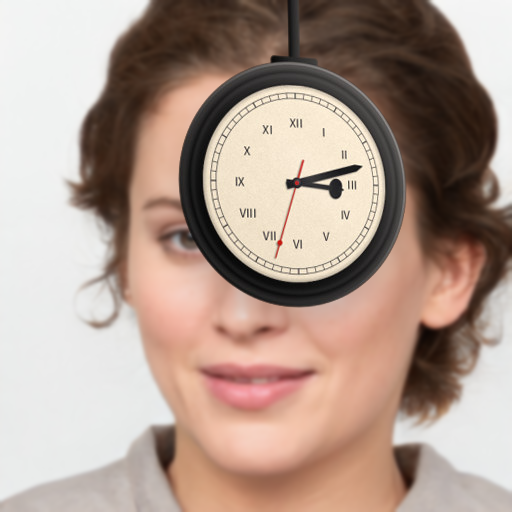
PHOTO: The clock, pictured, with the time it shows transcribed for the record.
3:12:33
